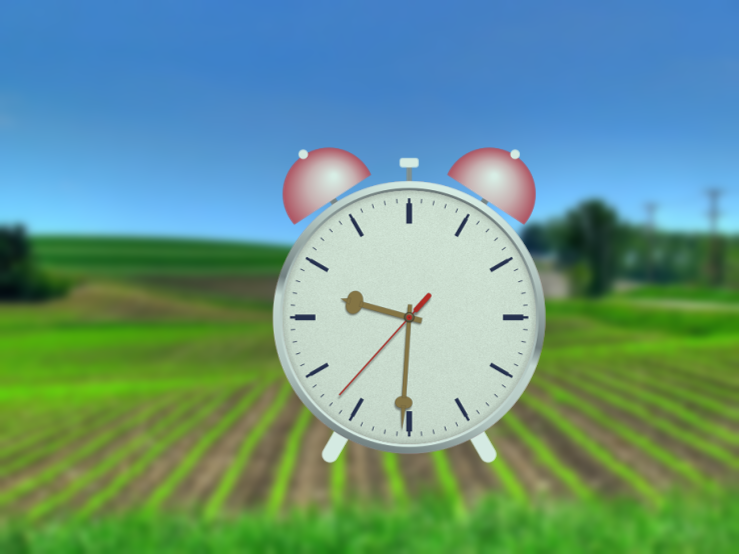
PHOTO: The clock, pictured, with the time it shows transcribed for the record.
9:30:37
